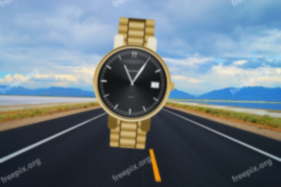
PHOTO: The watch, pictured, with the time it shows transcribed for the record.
11:05
